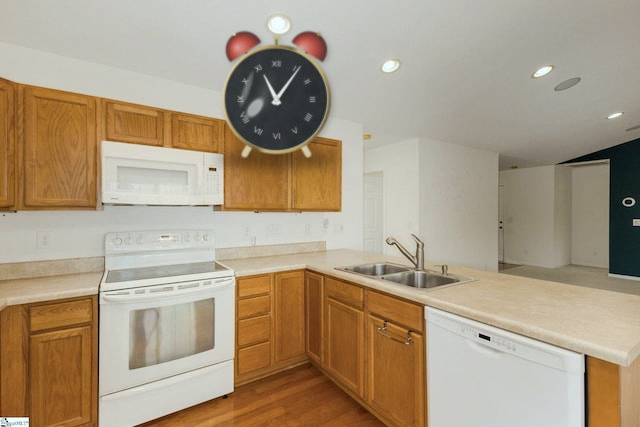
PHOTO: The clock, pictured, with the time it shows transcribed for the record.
11:06
